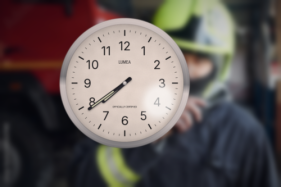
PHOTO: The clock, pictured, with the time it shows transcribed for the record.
7:39
